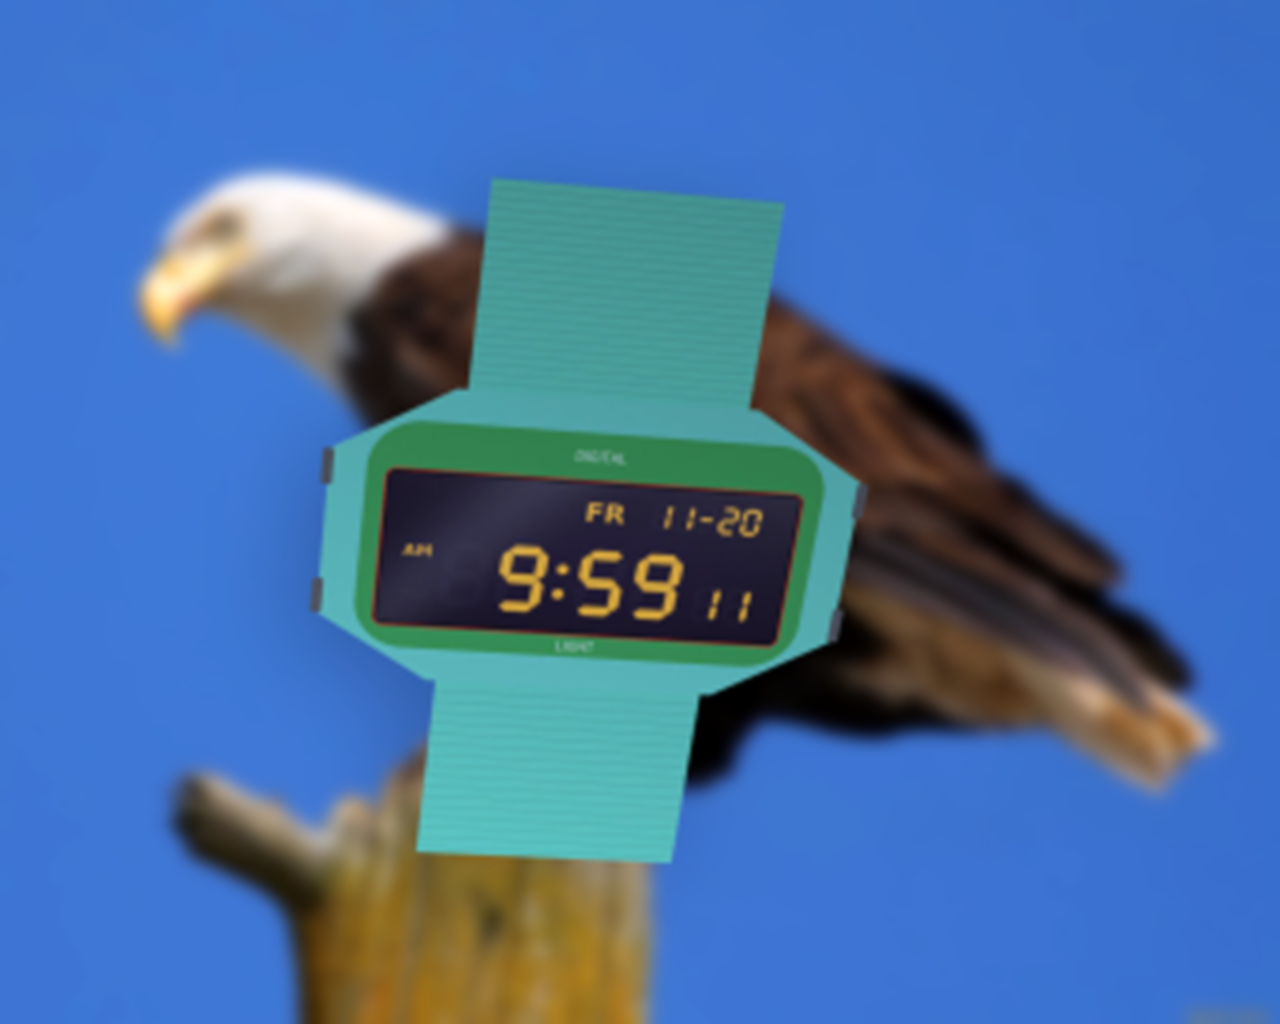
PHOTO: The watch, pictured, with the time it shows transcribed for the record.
9:59:11
